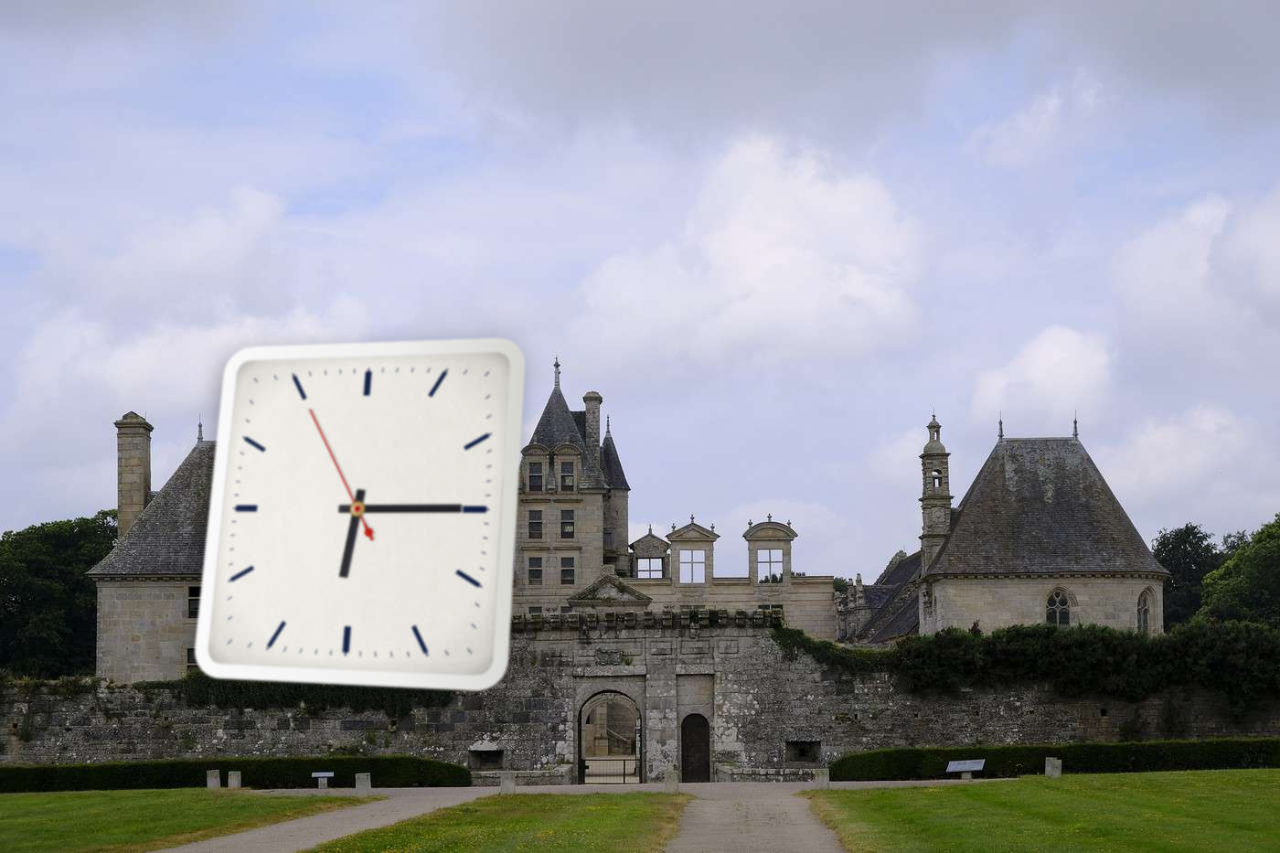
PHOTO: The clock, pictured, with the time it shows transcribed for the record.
6:14:55
